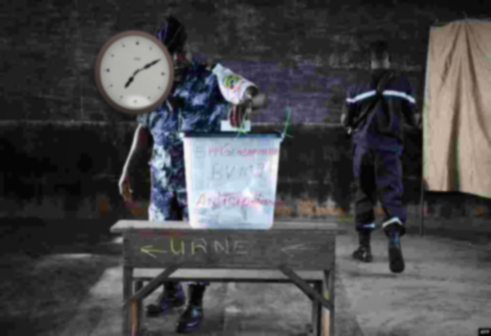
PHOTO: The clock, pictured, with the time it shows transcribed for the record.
7:10
